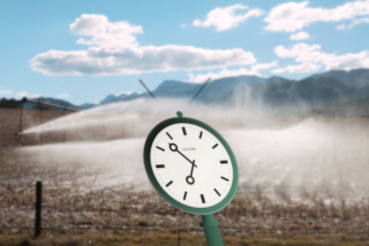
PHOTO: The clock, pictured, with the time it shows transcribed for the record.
6:53
